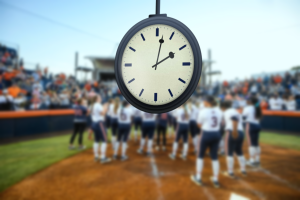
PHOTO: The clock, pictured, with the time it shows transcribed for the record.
2:02
